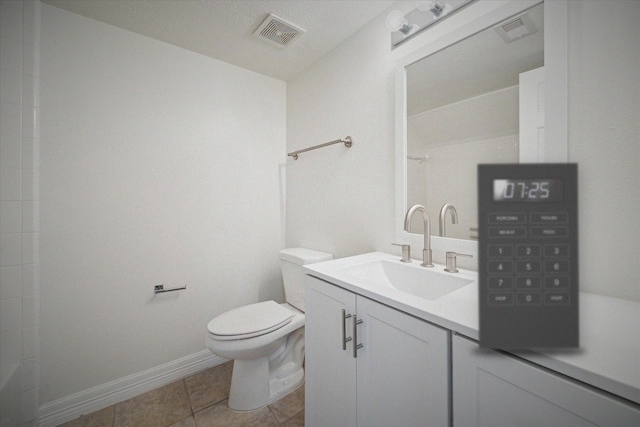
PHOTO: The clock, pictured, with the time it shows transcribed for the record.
7:25
